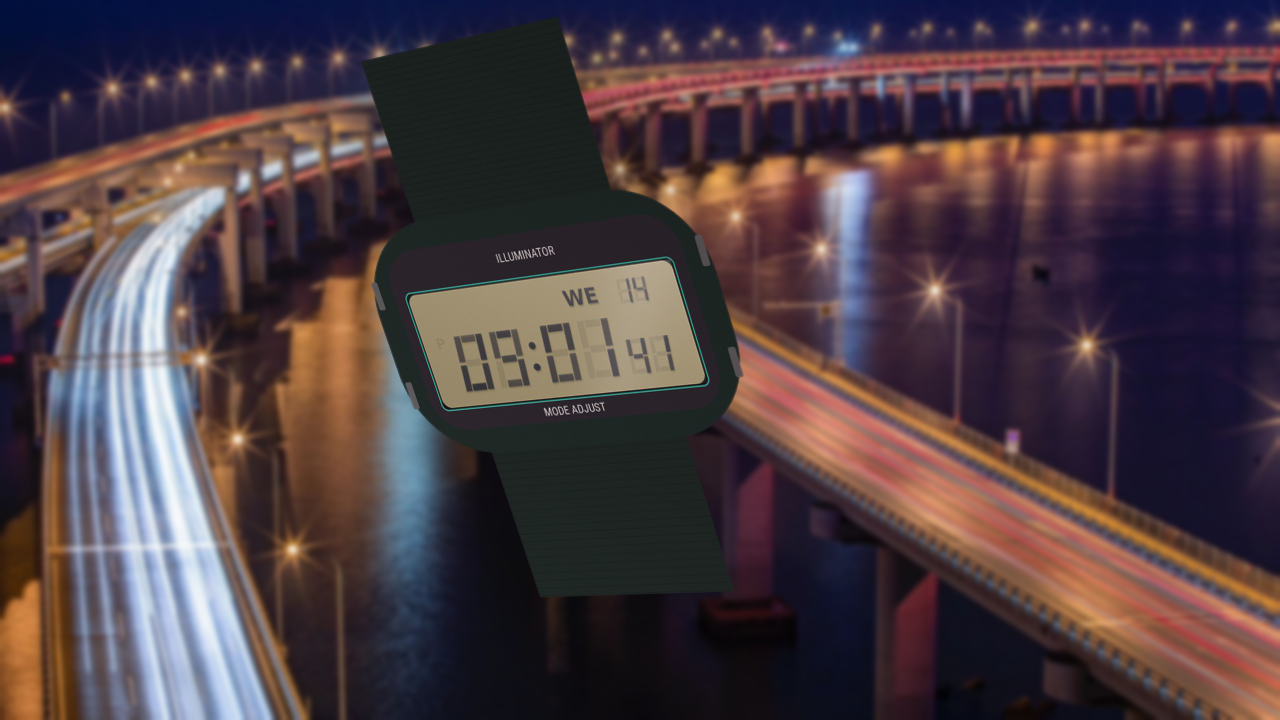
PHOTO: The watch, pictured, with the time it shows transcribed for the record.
9:01:41
